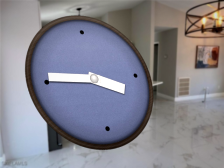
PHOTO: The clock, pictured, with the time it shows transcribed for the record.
3:46
